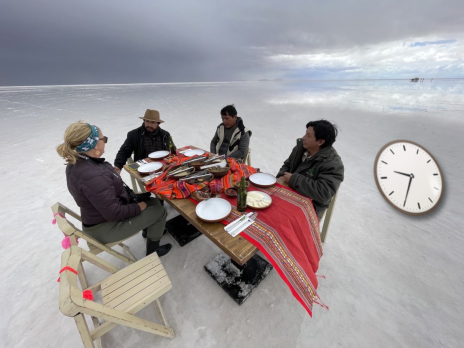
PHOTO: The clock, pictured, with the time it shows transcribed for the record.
9:35
